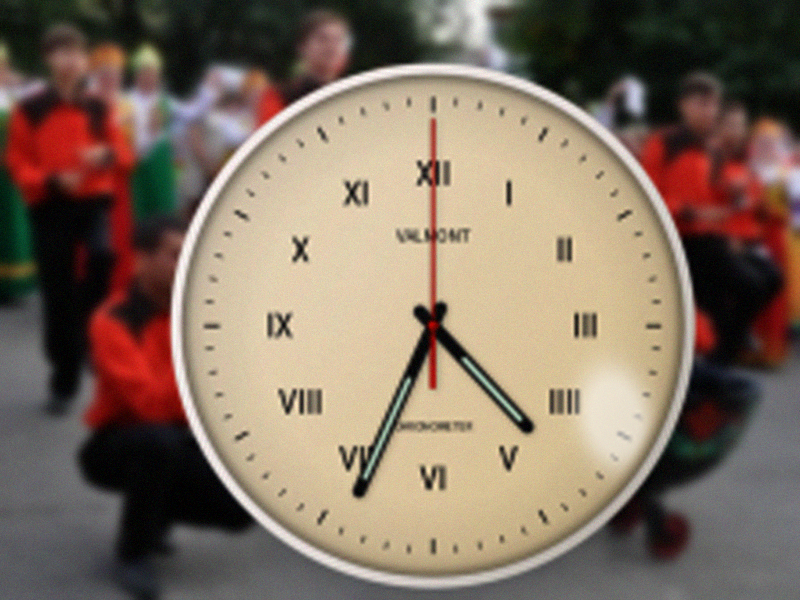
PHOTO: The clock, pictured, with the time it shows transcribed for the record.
4:34:00
